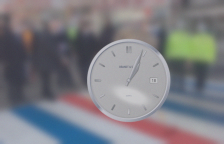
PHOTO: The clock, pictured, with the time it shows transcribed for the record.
1:04
